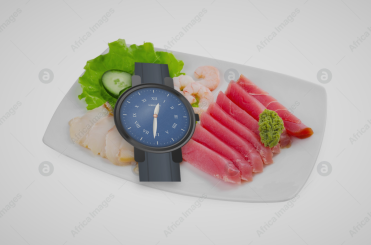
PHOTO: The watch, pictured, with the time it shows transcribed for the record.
12:31
